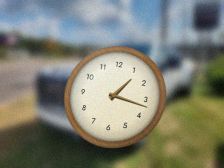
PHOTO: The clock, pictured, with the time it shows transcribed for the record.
1:17
